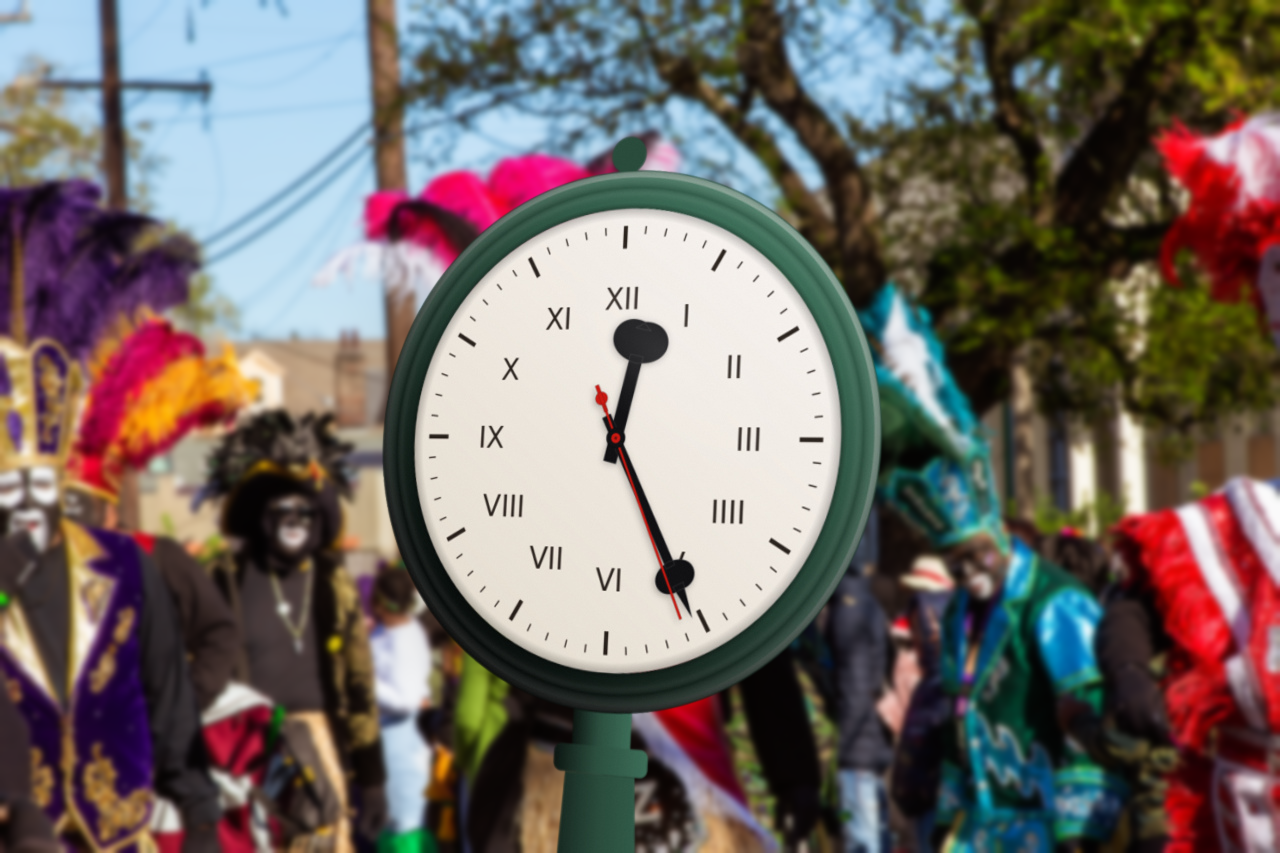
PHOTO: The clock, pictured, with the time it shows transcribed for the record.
12:25:26
